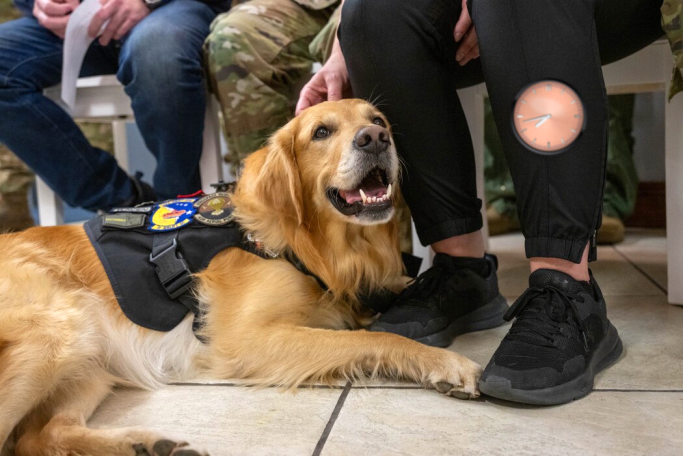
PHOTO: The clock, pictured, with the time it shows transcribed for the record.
7:43
